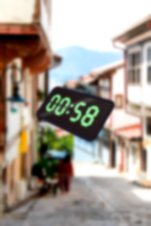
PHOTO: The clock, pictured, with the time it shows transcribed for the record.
0:58
